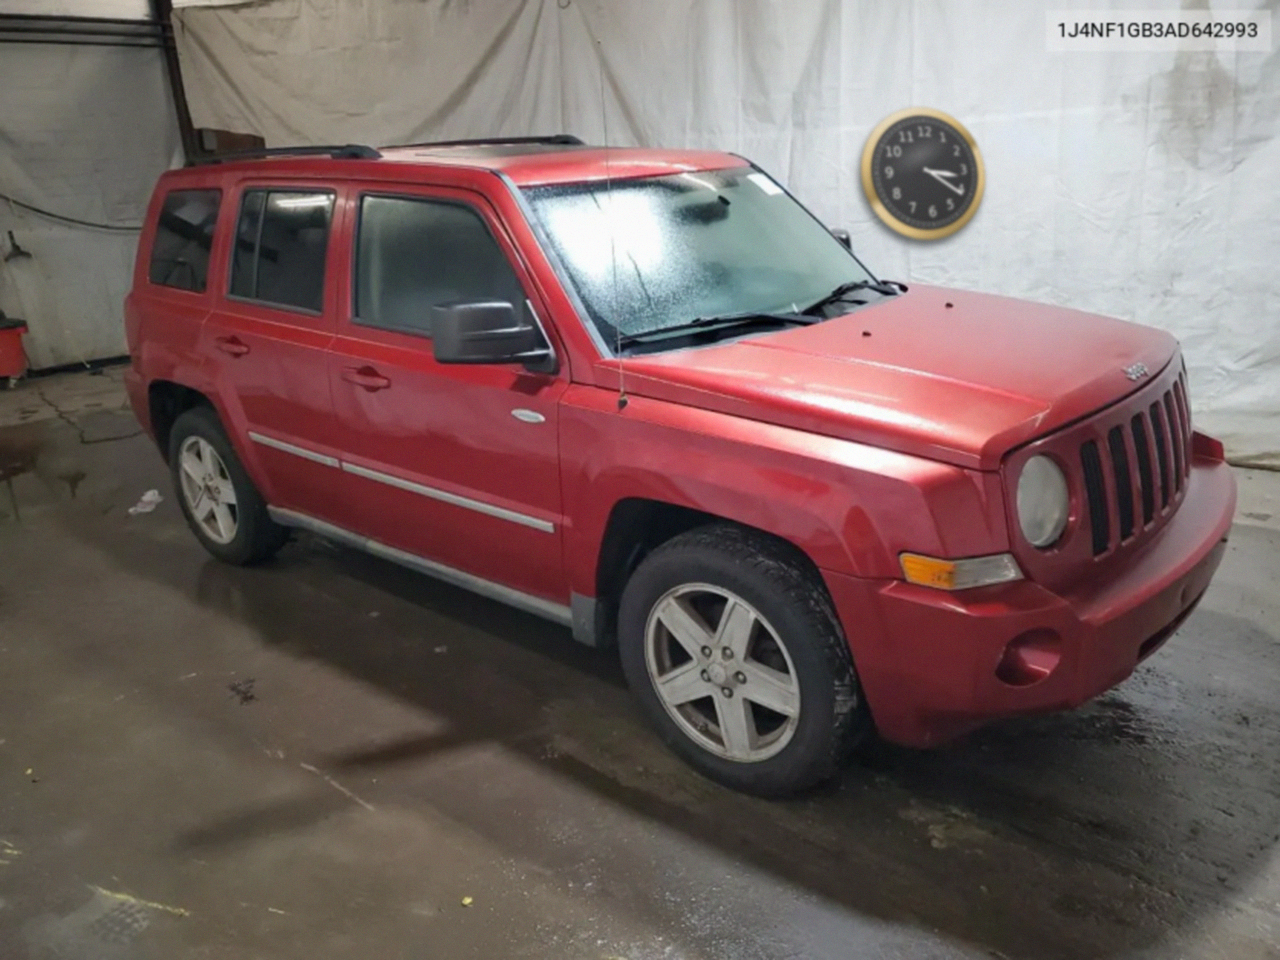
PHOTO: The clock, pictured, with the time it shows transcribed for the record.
3:21
